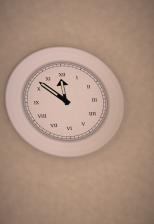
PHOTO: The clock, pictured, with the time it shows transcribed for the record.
11:52
